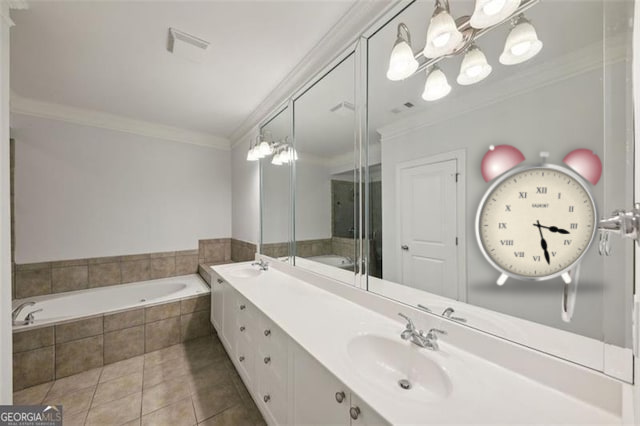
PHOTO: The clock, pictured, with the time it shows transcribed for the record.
3:27
